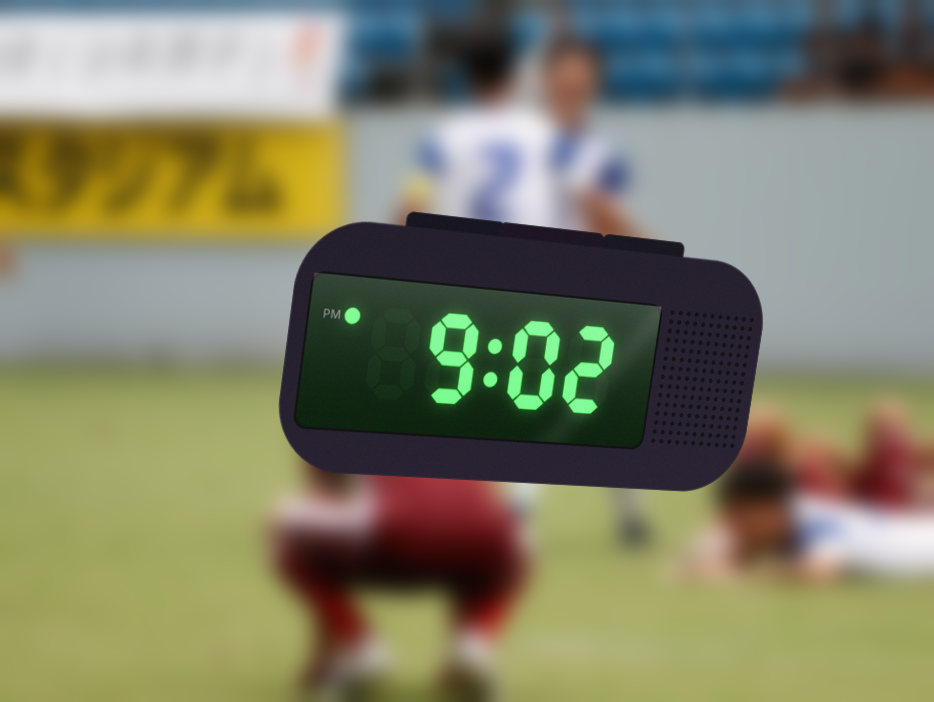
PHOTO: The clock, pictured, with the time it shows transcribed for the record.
9:02
